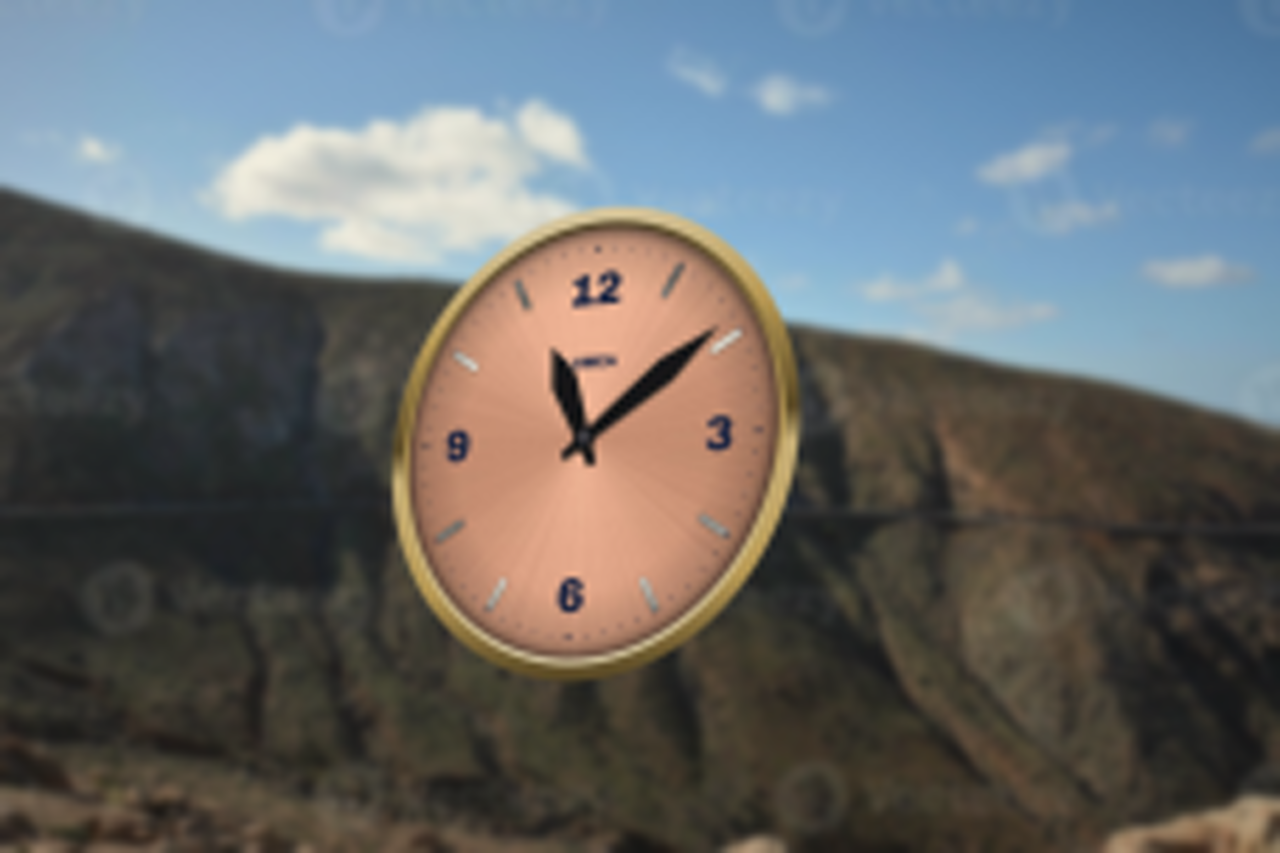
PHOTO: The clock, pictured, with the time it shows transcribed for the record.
11:09
